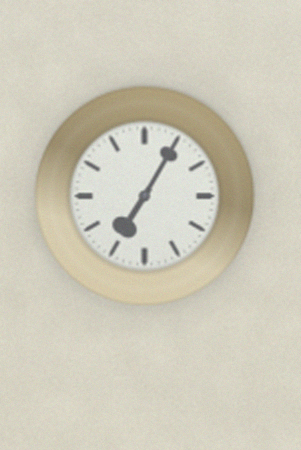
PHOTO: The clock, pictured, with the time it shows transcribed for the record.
7:05
